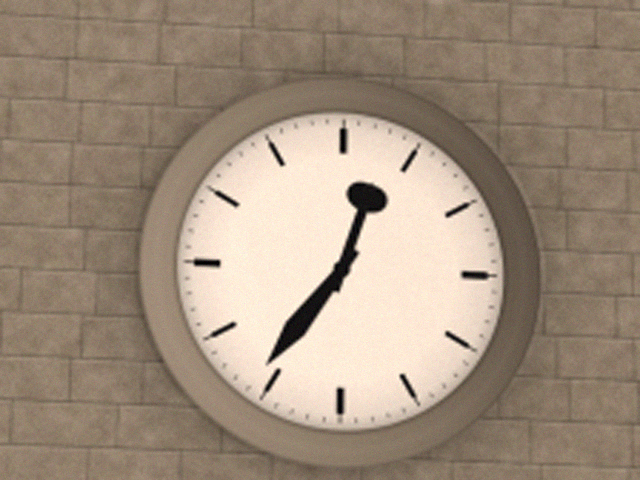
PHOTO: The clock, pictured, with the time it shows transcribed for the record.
12:36
